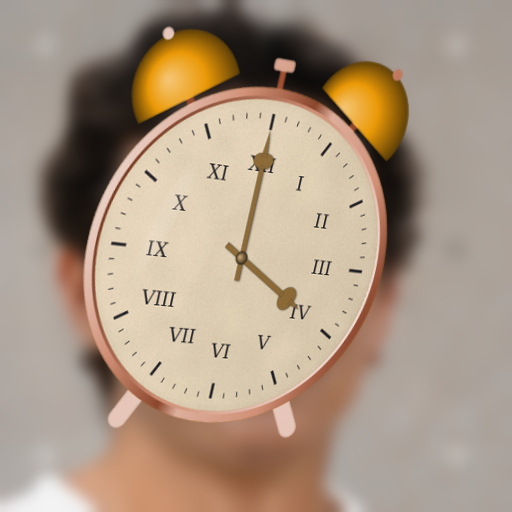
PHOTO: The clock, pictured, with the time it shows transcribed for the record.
4:00
